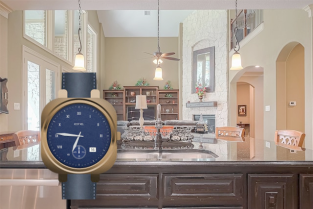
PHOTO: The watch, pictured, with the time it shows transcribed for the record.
6:46
